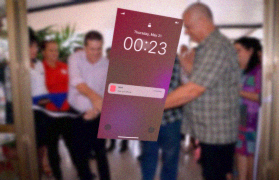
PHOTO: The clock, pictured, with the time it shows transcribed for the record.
0:23
